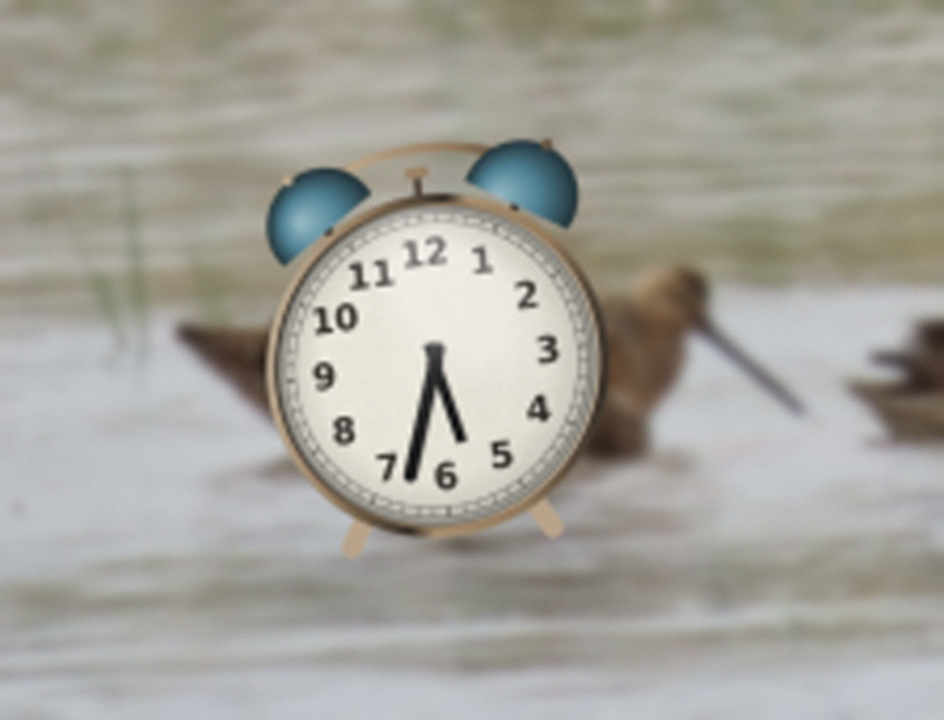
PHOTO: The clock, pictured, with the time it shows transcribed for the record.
5:33
